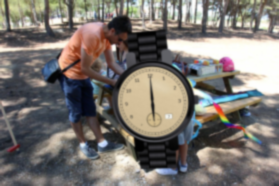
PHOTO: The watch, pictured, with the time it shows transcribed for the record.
6:00
